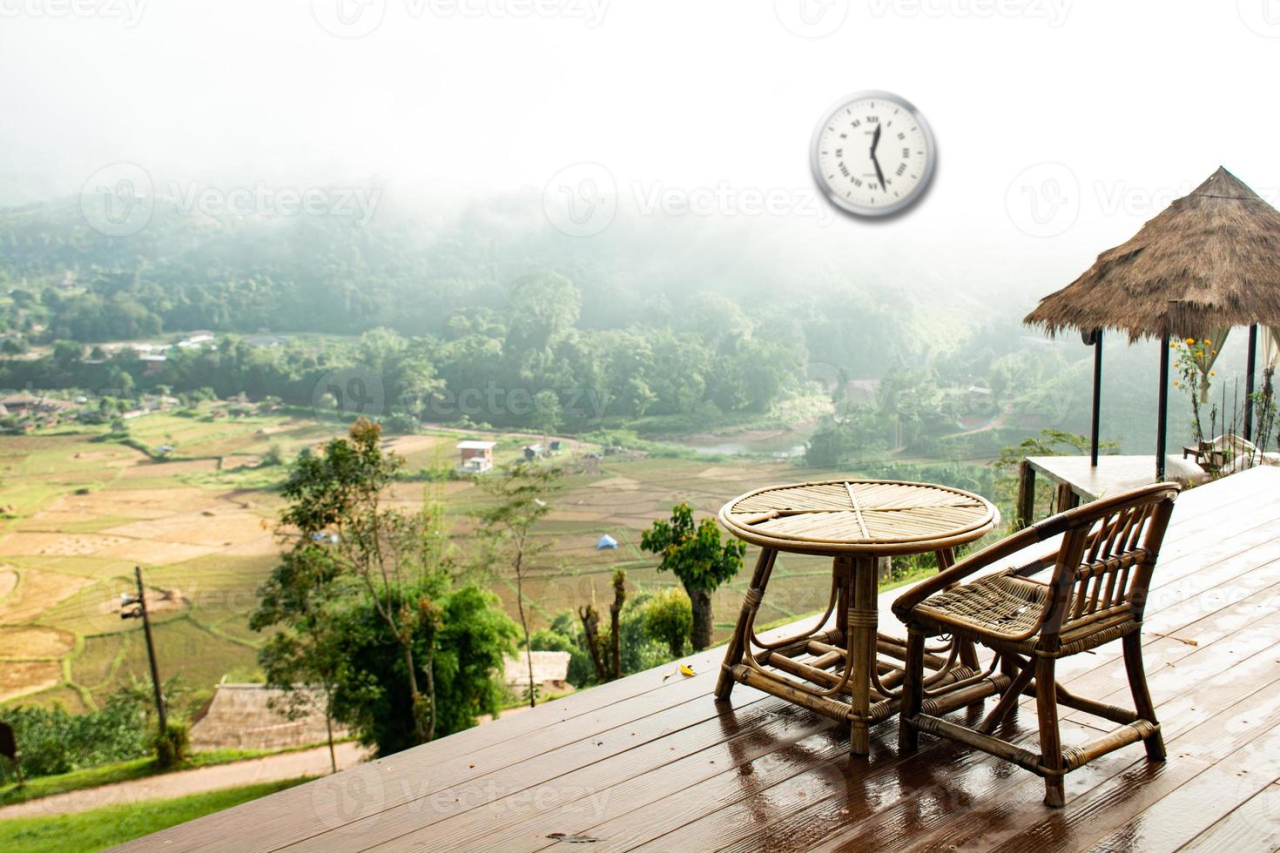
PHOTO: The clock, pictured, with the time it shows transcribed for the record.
12:27
